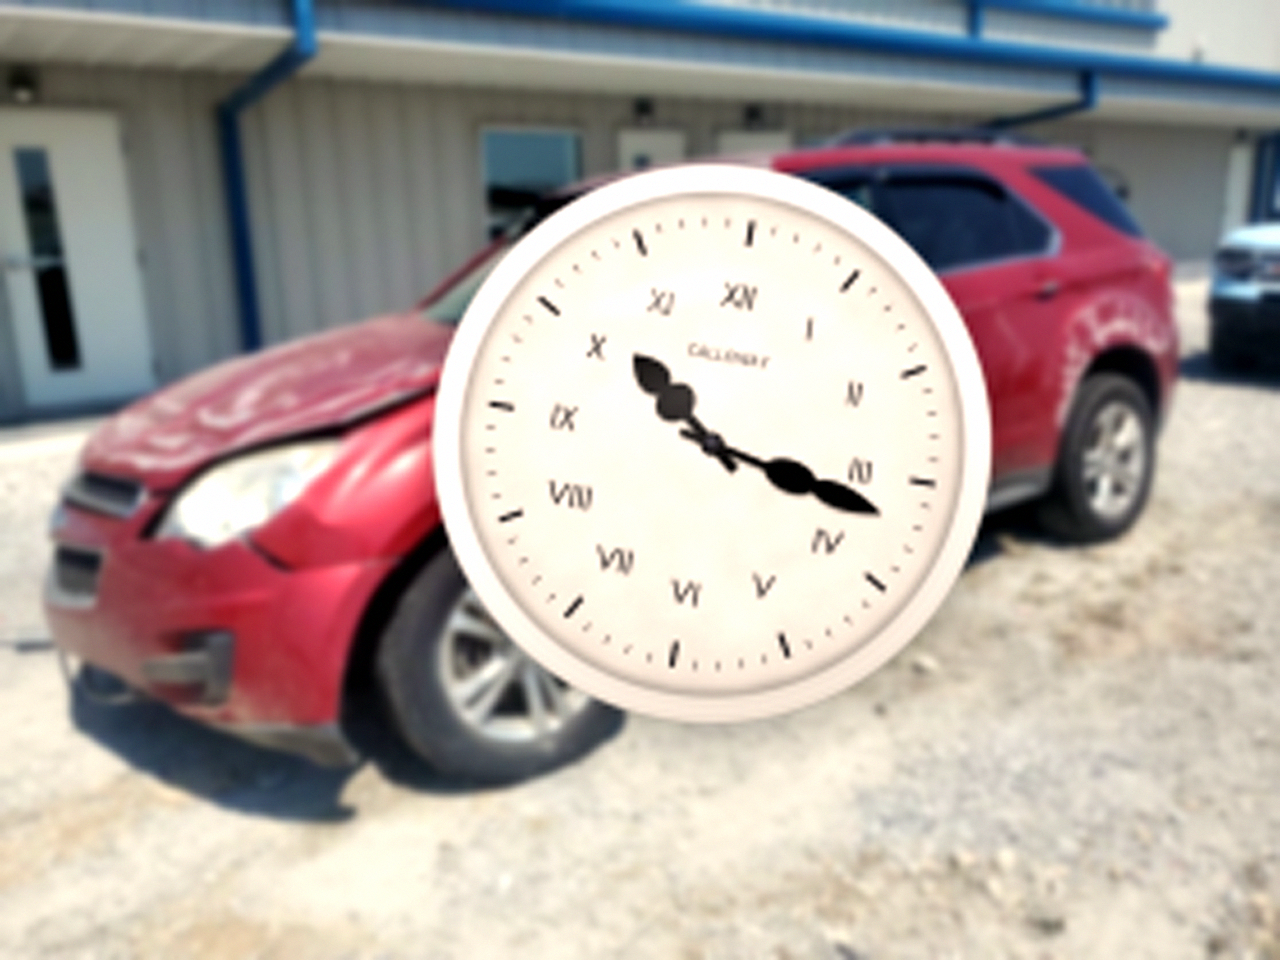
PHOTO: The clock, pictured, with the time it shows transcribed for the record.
10:17
